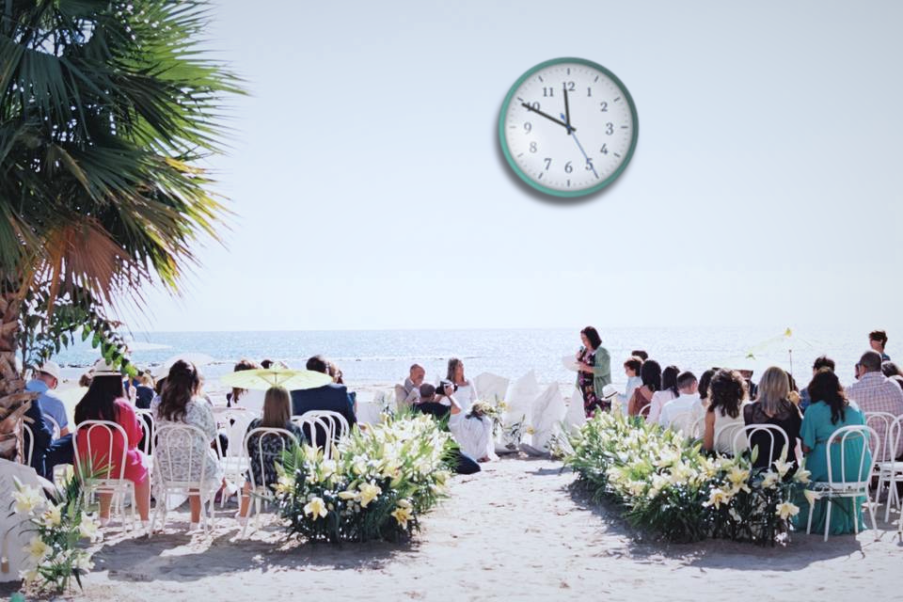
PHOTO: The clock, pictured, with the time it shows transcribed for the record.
11:49:25
